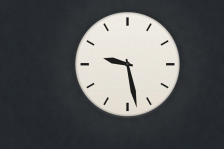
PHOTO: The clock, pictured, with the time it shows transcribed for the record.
9:28
